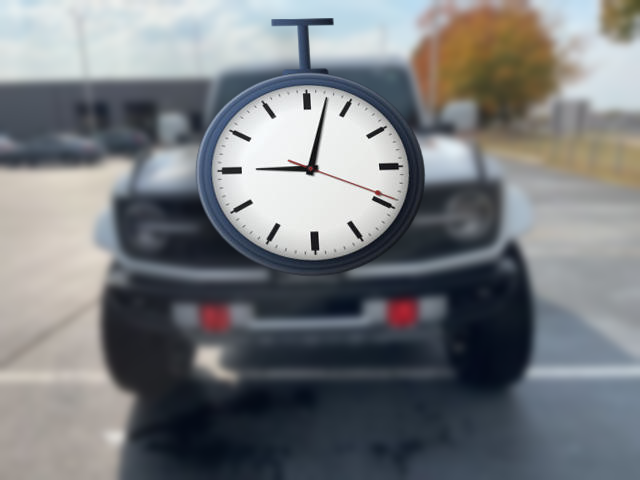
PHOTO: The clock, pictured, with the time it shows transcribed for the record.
9:02:19
